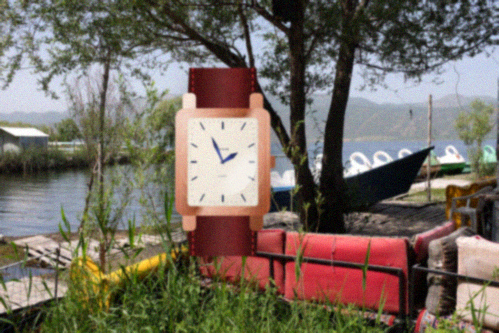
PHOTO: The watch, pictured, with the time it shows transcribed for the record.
1:56
